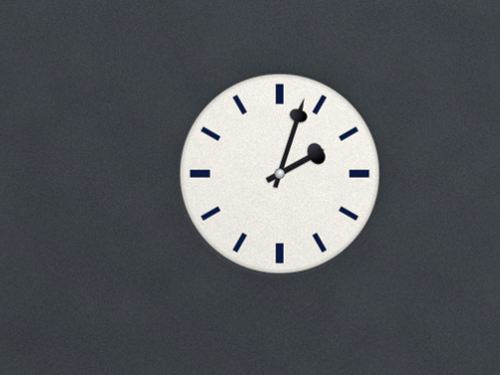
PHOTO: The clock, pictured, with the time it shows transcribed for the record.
2:03
